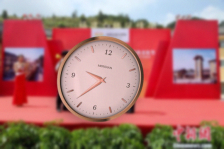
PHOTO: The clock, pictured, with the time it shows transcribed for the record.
9:37
